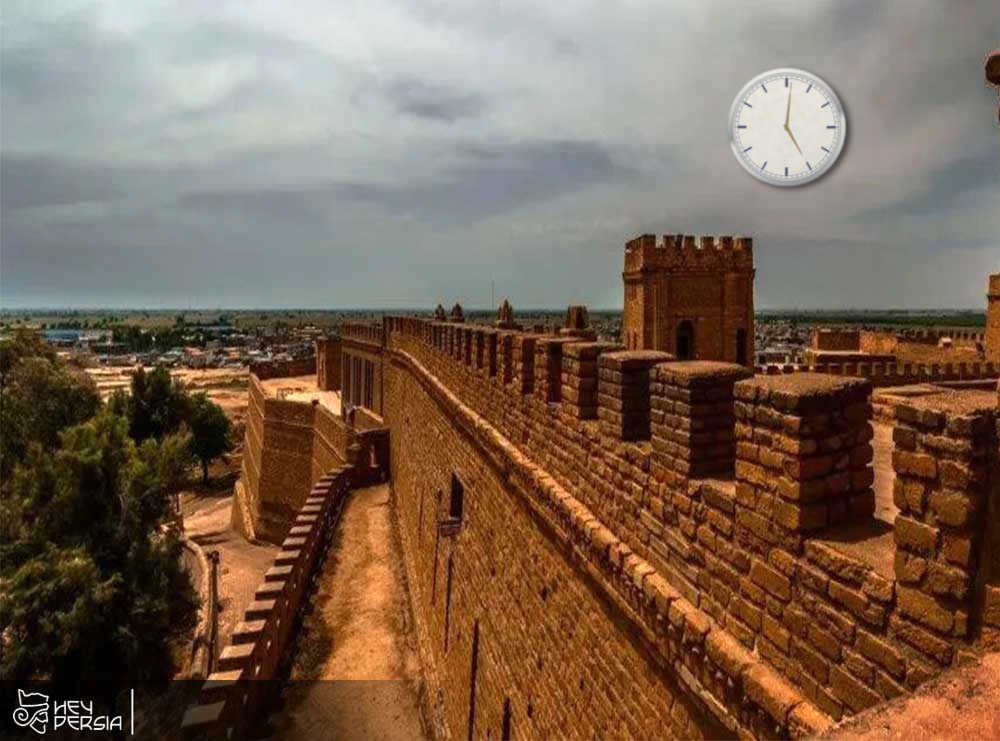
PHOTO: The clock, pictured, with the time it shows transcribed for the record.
5:01
